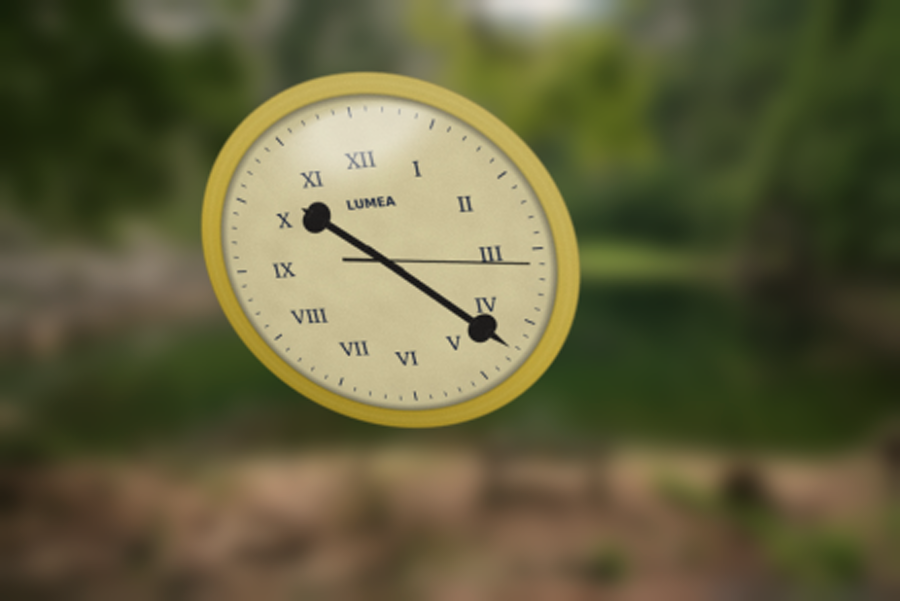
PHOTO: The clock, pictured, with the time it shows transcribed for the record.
10:22:16
